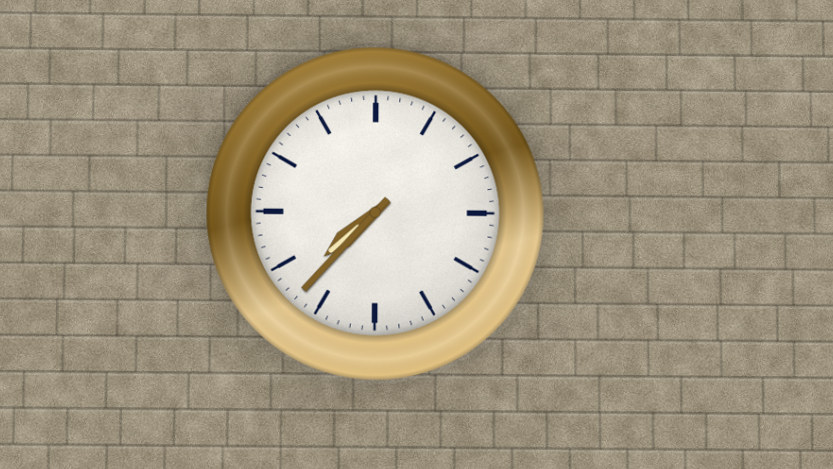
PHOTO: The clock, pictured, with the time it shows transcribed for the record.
7:37
